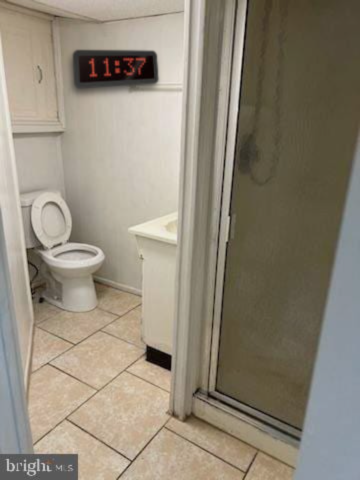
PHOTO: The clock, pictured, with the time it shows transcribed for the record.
11:37
